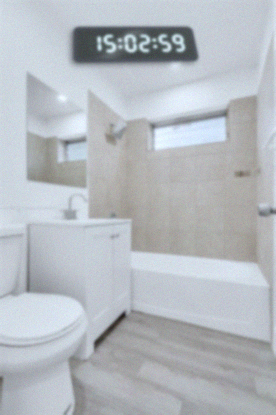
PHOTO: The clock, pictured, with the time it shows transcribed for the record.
15:02:59
